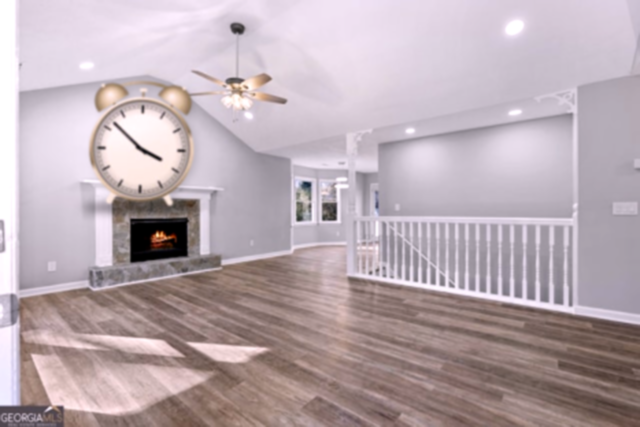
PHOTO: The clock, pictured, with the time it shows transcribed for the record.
3:52
